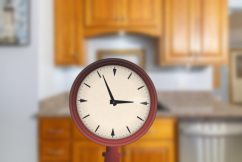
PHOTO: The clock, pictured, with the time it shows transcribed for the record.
2:56
